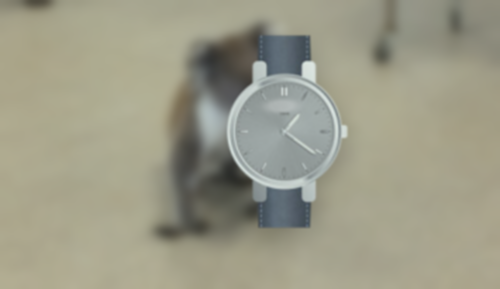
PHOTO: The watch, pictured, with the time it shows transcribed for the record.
1:21
